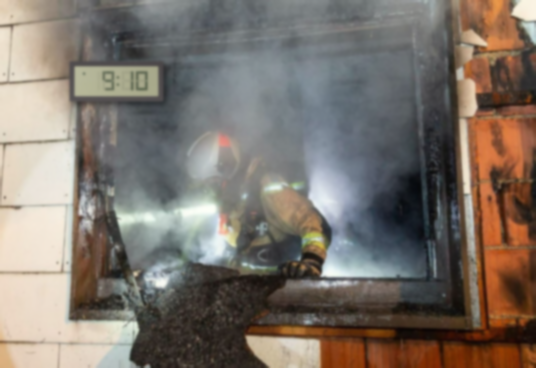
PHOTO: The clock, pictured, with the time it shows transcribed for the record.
9:10
